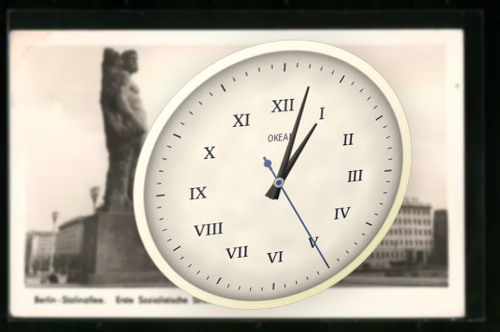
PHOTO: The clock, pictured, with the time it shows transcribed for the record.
1:02:25
